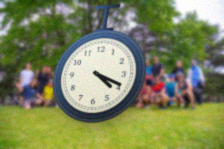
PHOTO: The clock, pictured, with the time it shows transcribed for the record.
4:19
